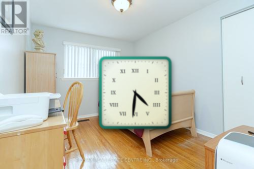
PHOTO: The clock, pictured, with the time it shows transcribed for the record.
4:31
